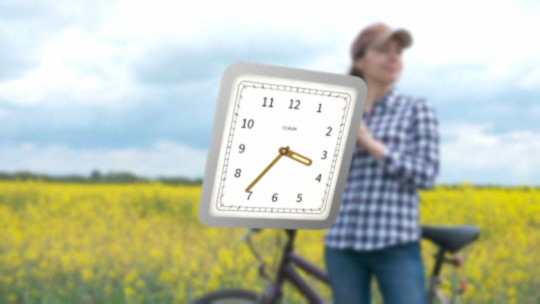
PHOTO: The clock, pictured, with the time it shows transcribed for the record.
3:36
